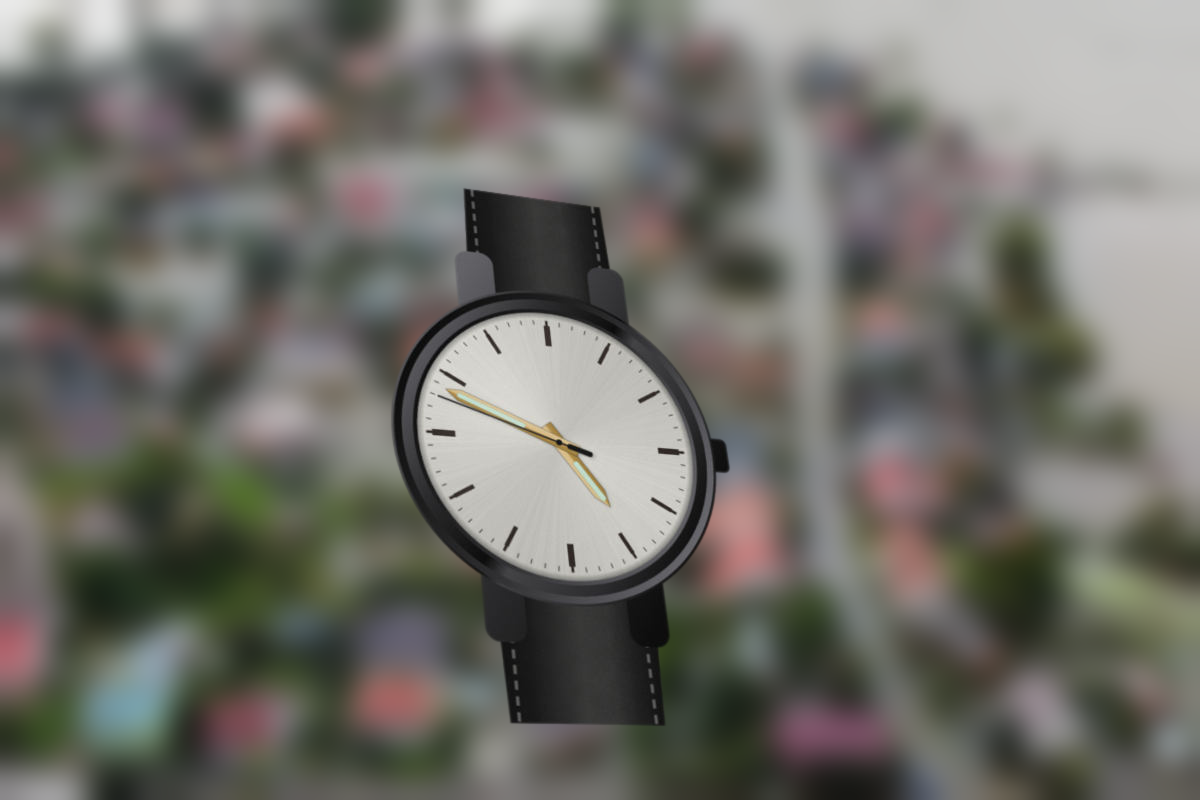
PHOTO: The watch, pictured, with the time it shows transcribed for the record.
4:48:48
